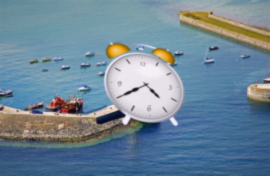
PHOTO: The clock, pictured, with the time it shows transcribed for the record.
4:40
